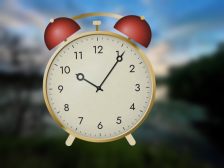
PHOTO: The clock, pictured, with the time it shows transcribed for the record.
10:06
